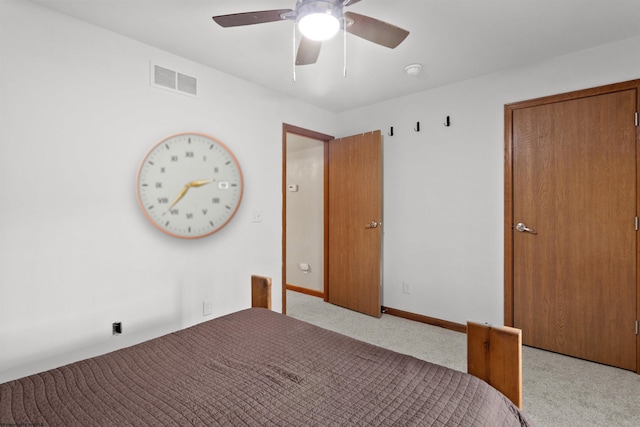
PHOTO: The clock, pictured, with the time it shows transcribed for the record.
2:37
